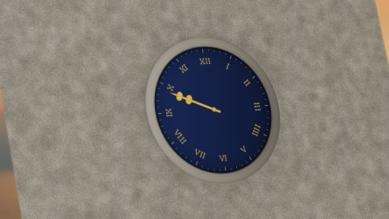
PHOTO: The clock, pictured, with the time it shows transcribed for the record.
9:49
